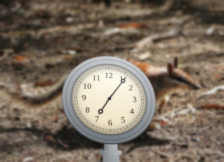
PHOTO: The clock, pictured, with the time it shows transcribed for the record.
7:06
